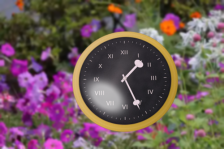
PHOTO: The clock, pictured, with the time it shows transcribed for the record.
1:26
